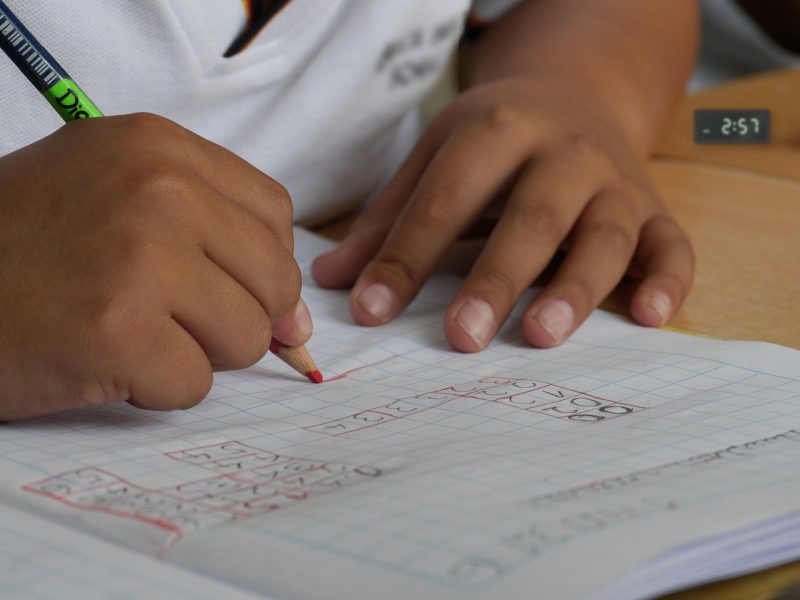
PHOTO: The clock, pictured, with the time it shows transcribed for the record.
2:57
